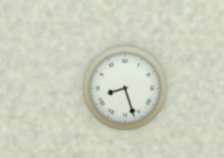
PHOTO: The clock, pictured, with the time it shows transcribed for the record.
8:27
